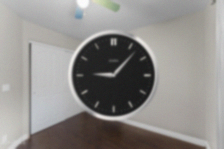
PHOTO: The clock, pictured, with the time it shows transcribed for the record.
9:07
